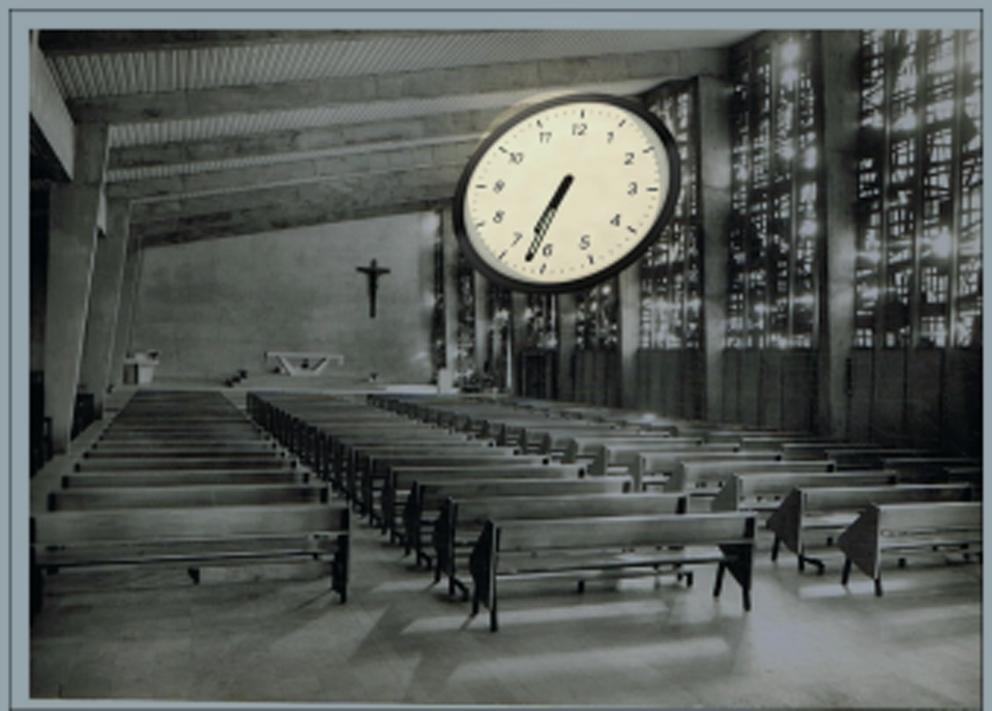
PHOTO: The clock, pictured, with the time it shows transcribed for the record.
6:32
